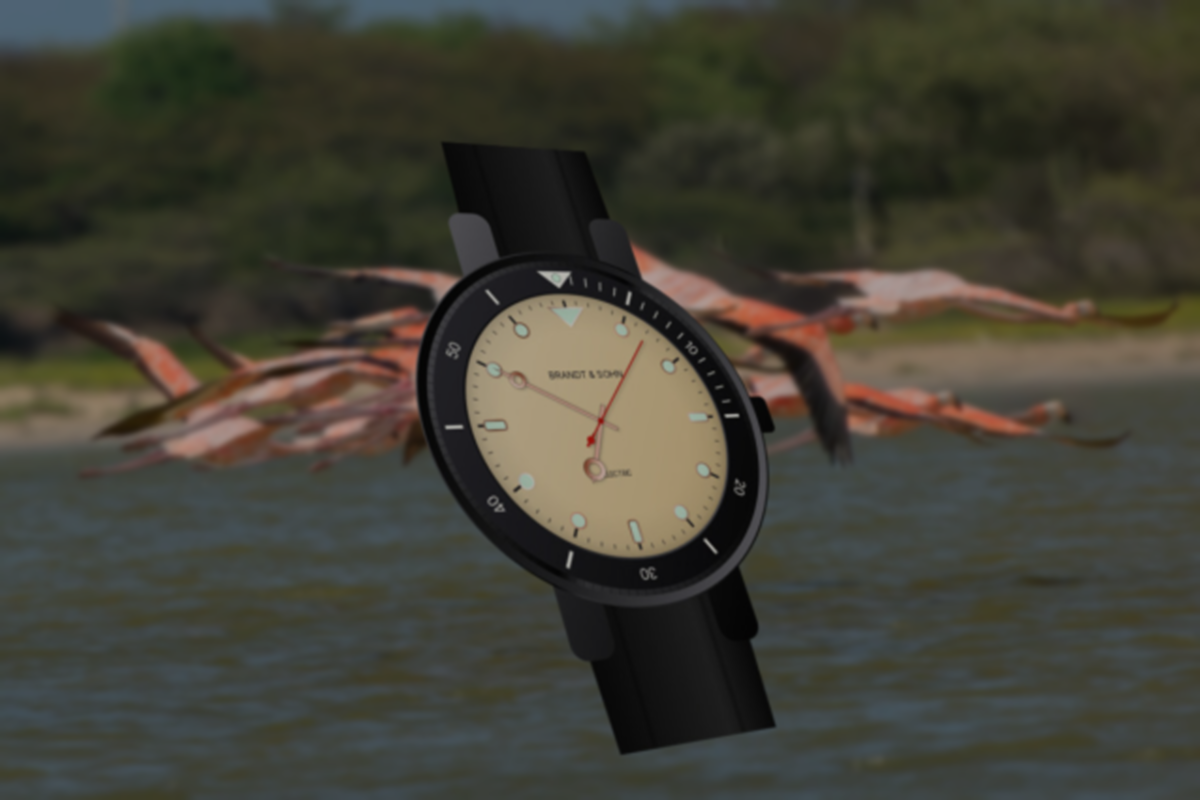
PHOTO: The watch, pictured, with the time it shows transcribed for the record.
6:50:07
